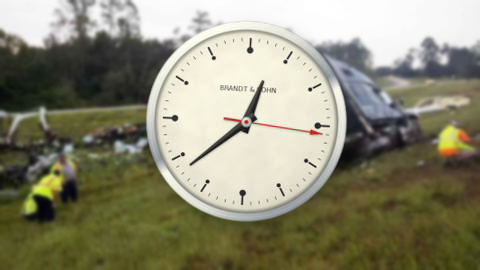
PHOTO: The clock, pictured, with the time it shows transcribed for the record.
12:38:16
